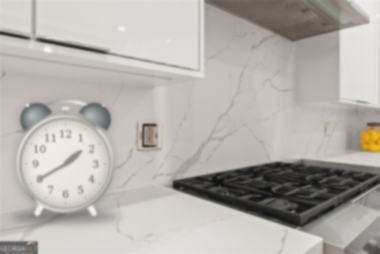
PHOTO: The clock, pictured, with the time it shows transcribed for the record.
1:40
